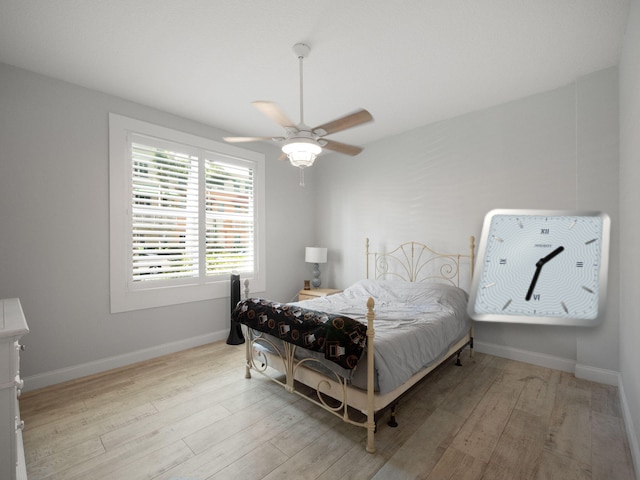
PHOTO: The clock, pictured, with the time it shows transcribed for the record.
1:32
